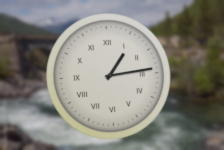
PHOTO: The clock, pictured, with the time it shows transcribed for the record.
1:14
